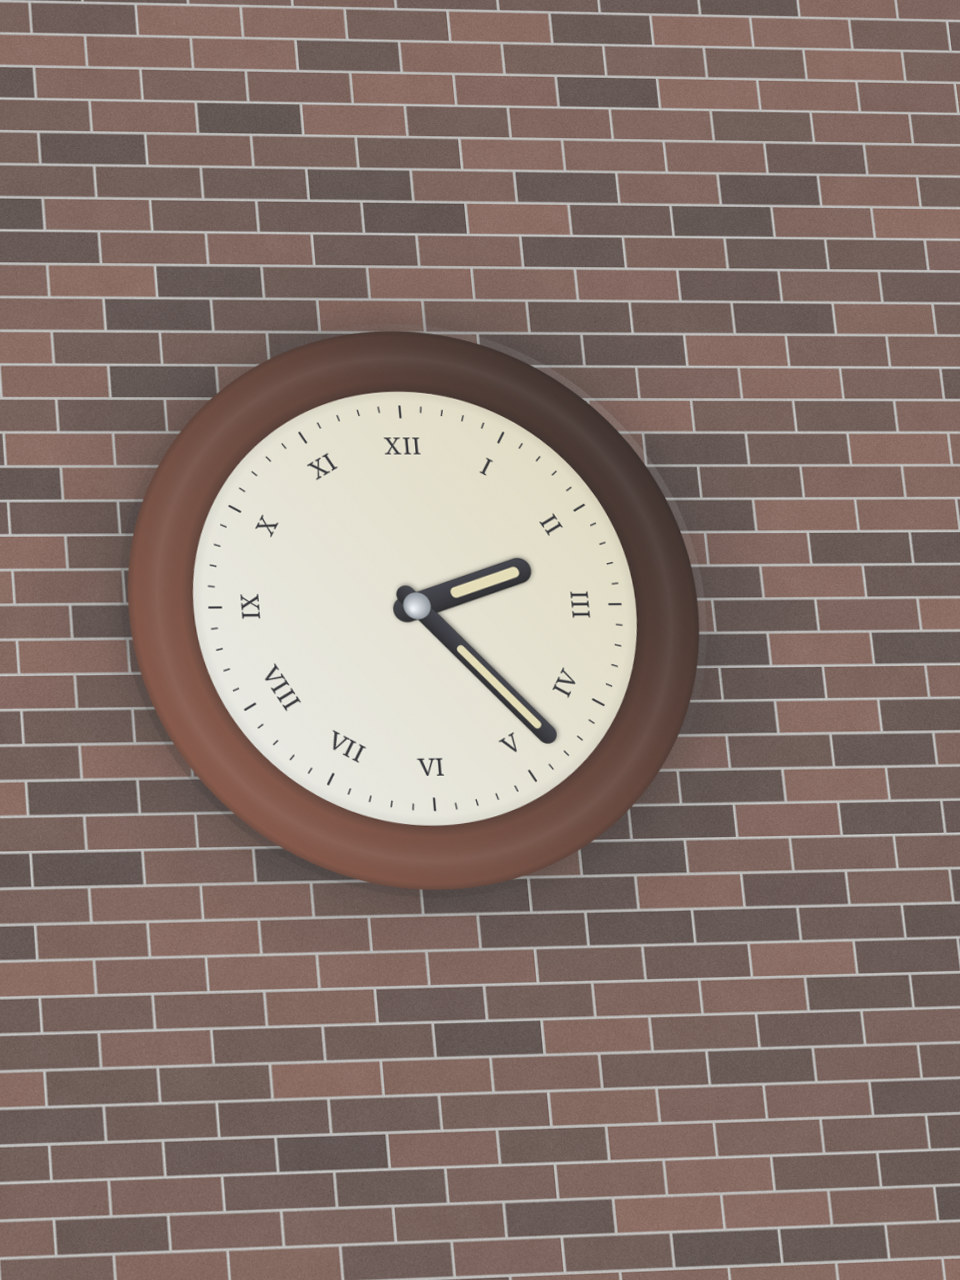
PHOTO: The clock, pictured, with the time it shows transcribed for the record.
2:23
